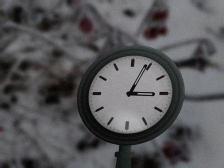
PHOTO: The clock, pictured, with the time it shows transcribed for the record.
3:04
